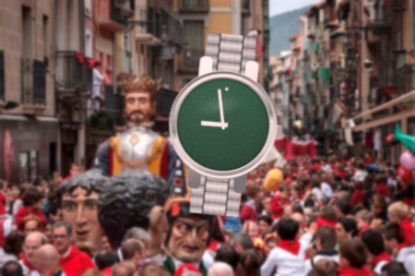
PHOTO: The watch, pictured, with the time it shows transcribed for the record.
8:58
